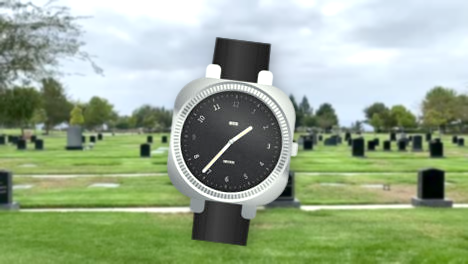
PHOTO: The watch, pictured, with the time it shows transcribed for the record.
1:36
